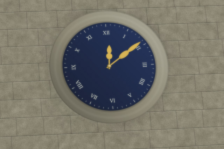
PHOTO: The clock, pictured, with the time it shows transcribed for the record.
12:09
